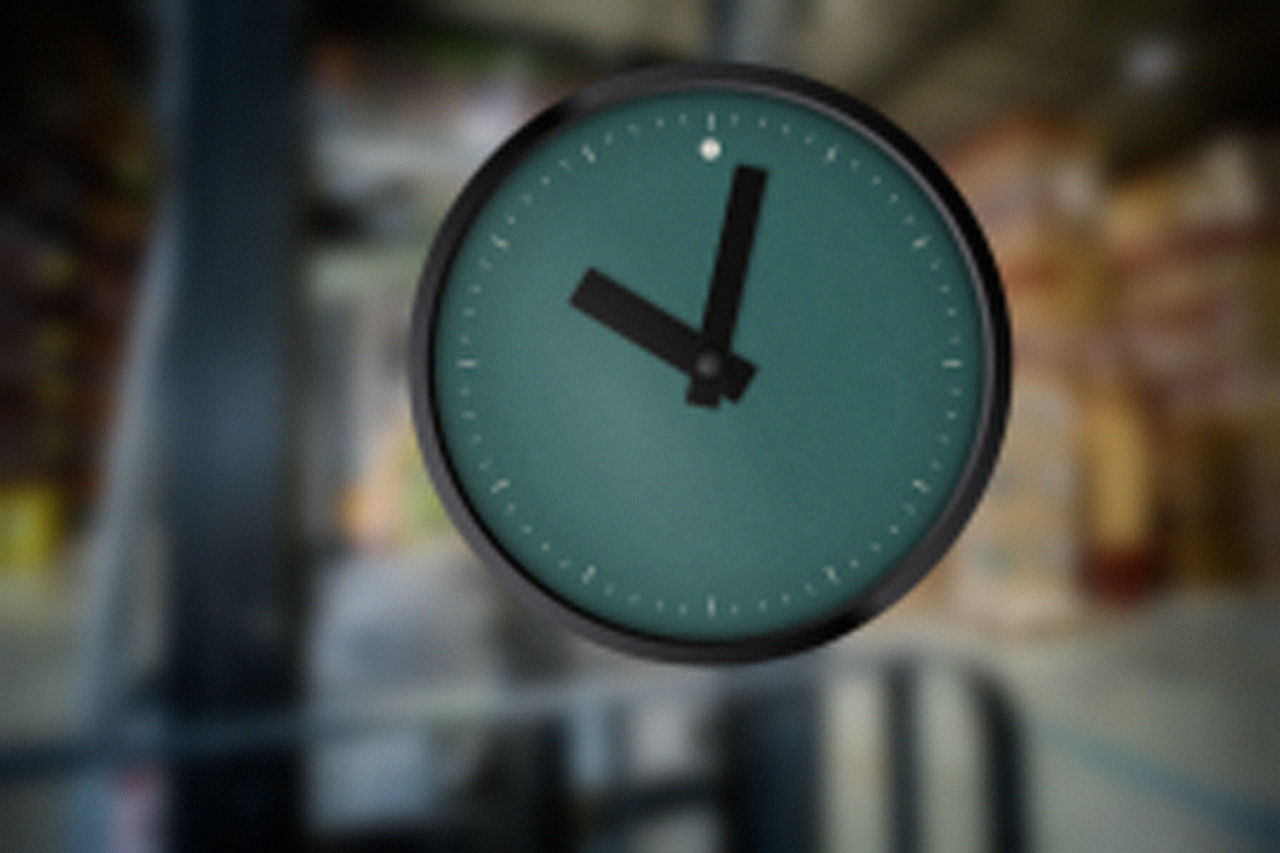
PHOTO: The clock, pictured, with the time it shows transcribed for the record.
10:02
